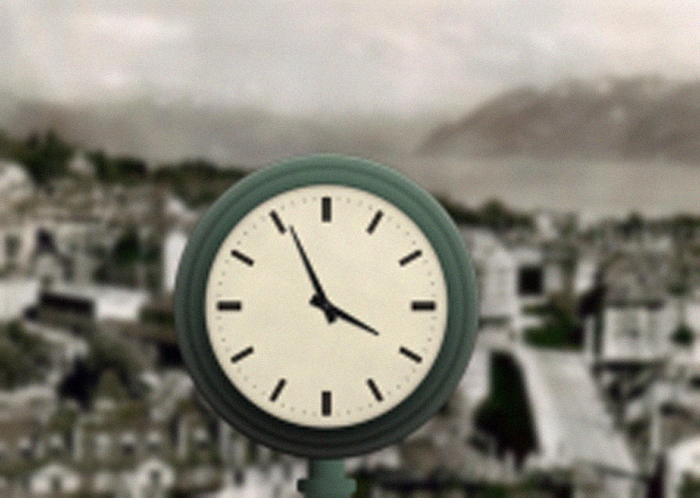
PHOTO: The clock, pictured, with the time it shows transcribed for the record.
3:56
